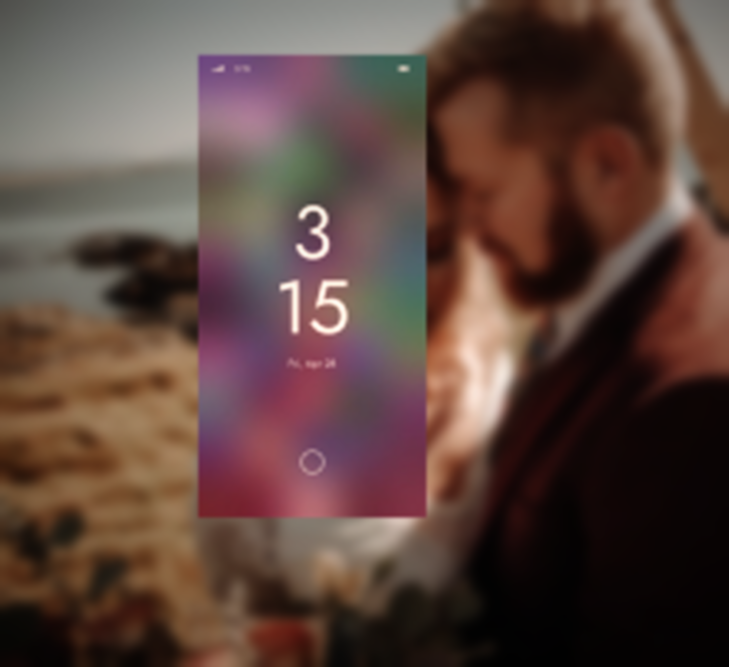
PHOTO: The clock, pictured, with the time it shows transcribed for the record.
3:15
